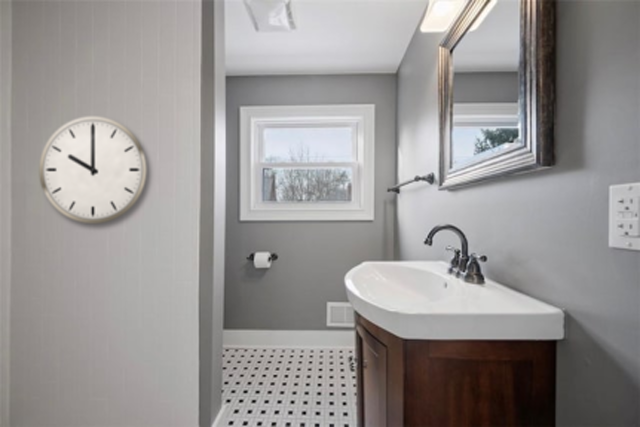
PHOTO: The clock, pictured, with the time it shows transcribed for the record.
10:00
